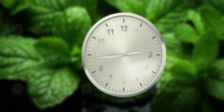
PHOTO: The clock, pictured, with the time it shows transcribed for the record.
2:44
